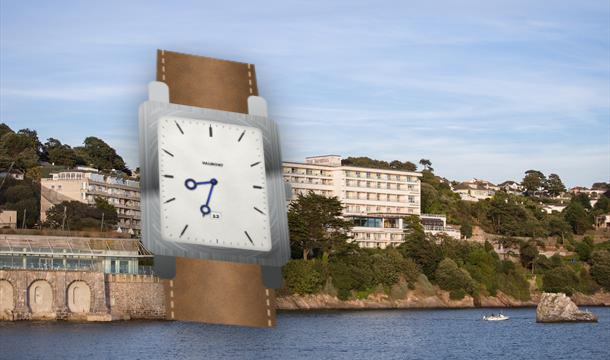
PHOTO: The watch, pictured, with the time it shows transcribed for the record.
8:33
